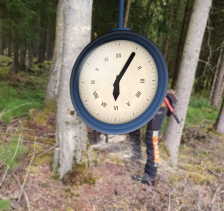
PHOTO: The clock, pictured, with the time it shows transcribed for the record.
6:05
